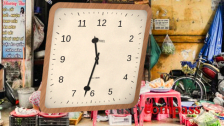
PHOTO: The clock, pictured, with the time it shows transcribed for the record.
11:32
